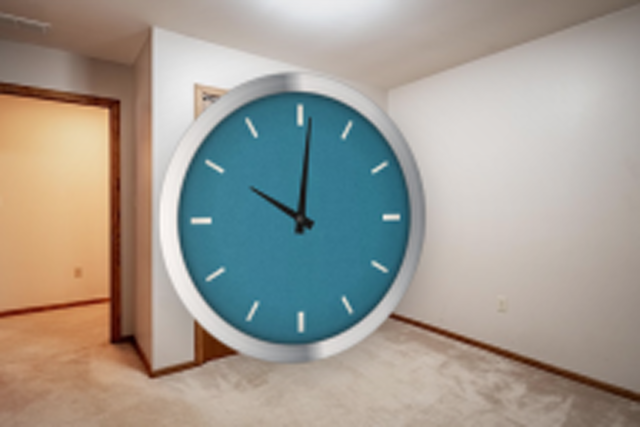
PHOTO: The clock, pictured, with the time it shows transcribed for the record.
10:01
